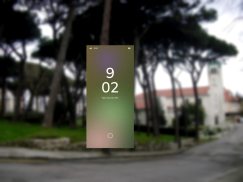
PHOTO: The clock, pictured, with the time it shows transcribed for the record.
9:02
